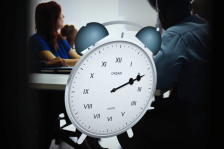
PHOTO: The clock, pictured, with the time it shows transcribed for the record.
2:11
